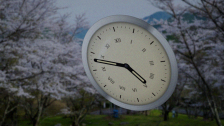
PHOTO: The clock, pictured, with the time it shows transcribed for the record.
4:48
